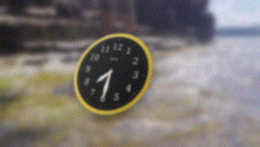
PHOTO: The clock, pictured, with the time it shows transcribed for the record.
7:30
